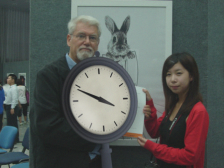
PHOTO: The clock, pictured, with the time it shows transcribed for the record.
3:49
